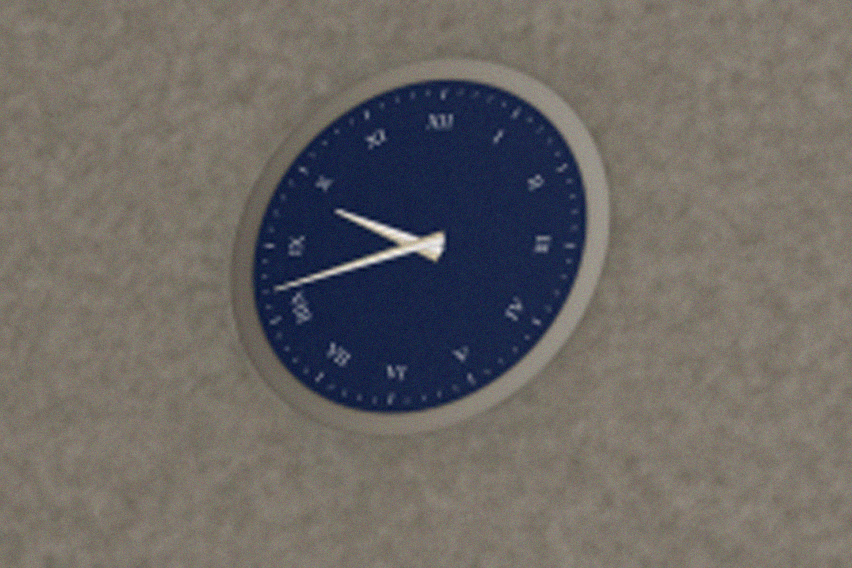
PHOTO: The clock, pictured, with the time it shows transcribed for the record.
9:42
